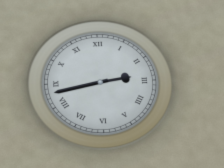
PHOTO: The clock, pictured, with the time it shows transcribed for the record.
2:43
